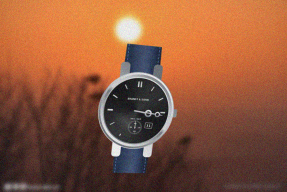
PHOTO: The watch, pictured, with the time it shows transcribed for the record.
3:16
